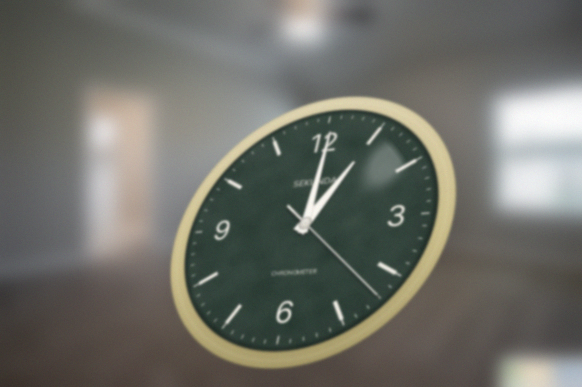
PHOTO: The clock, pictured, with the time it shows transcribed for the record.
1:00:22
